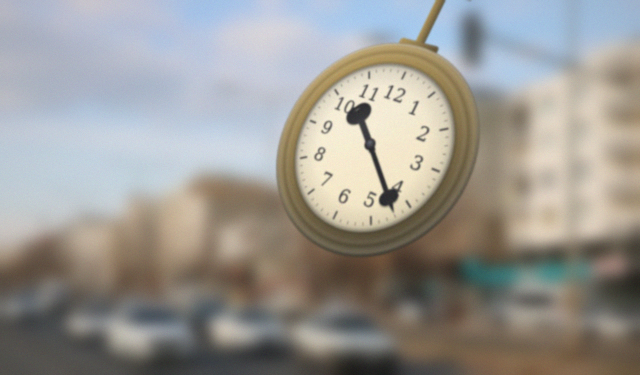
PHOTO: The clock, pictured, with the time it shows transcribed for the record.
10:22
